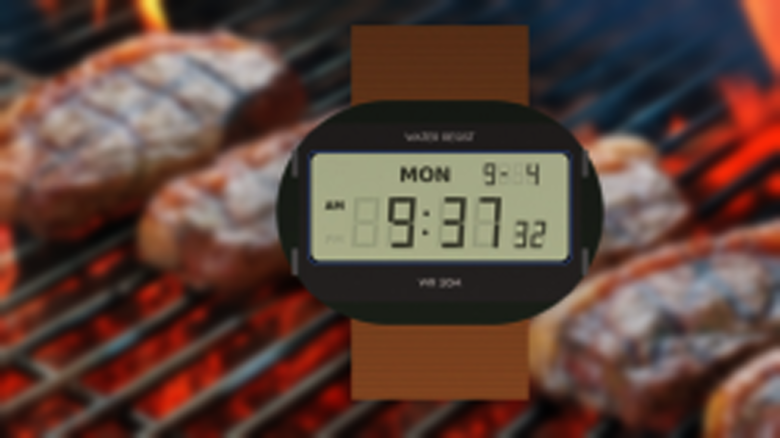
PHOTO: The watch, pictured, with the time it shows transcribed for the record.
9:37:32
